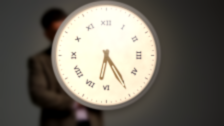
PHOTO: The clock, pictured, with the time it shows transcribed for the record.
6:25
